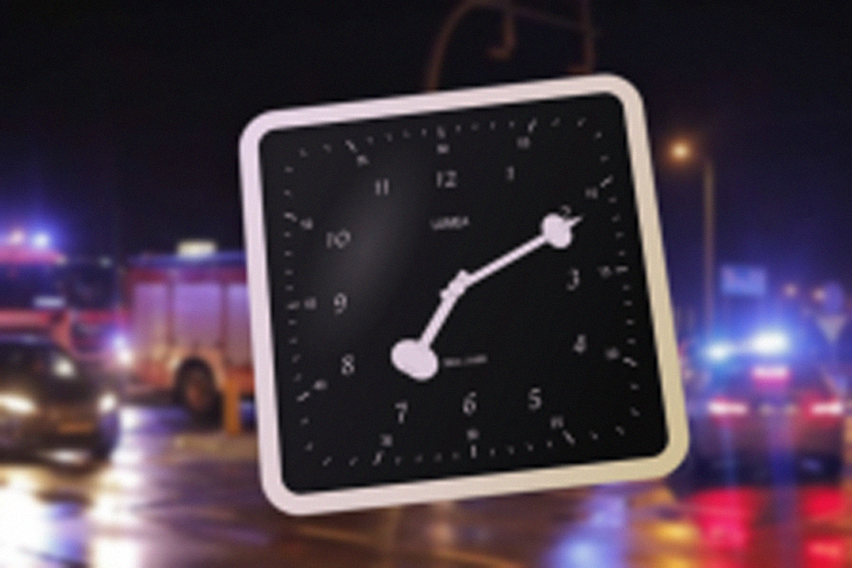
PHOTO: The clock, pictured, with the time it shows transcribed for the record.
7:11
